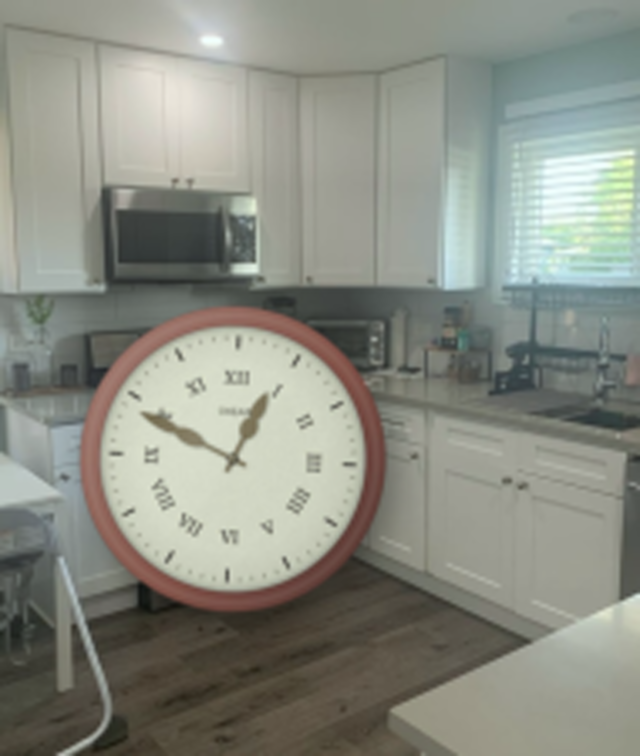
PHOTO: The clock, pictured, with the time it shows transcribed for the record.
12:49
